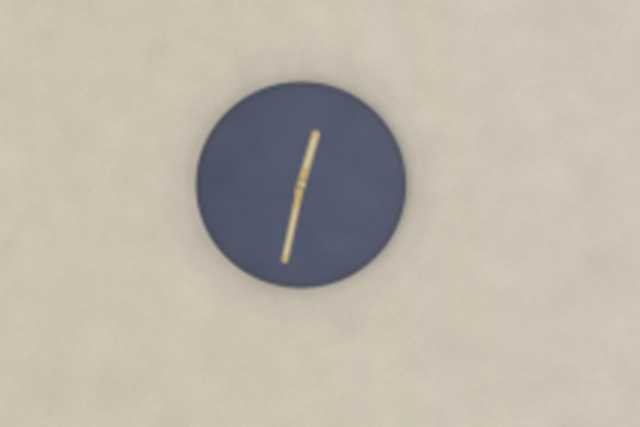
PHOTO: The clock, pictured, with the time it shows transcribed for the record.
12:32
